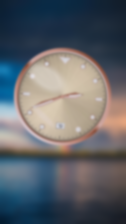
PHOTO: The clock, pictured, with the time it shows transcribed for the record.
2:41
